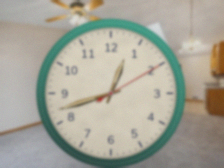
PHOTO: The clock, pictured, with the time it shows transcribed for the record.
12:42:10
